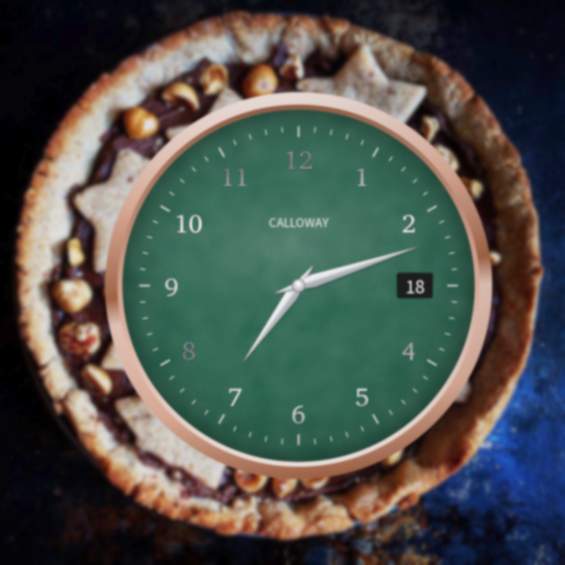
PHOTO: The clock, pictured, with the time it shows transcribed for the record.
7:12
